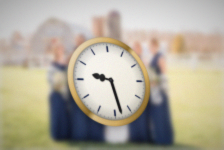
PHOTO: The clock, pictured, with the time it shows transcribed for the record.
9:28
